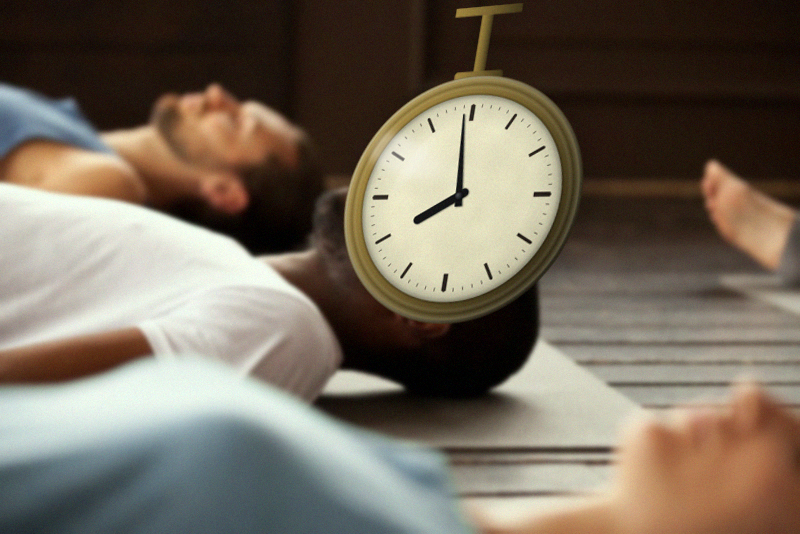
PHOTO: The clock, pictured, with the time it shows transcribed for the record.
7:59
